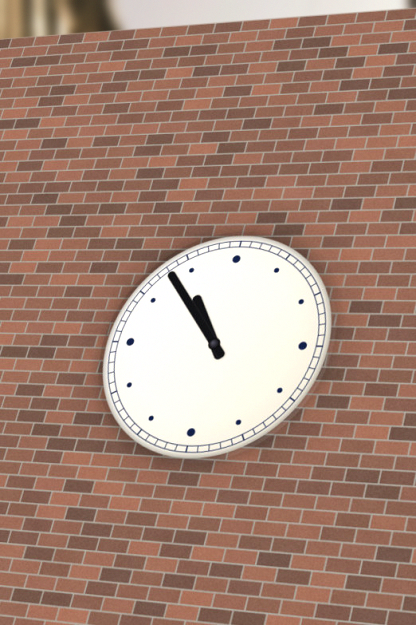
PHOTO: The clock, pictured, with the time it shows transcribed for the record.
10:53
